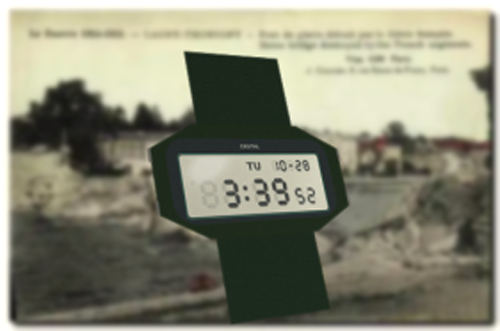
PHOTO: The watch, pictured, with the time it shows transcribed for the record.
3:39:52
